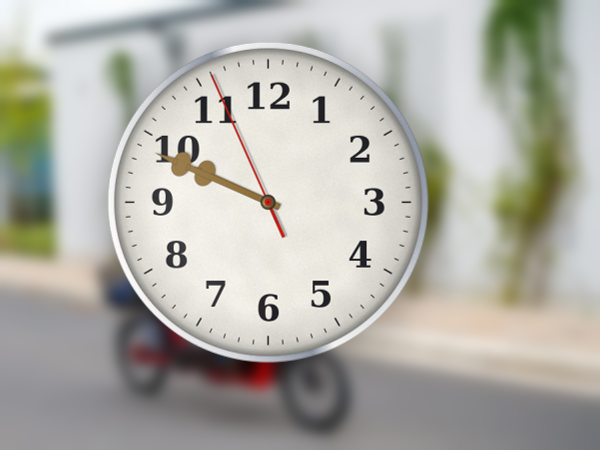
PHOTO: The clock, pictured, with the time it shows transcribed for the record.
9:48:56
